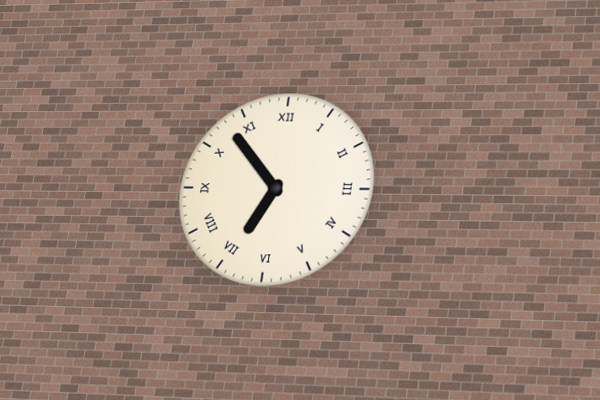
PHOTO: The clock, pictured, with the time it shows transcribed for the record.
6:53
